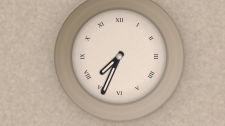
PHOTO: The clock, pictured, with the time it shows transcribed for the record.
7:34
